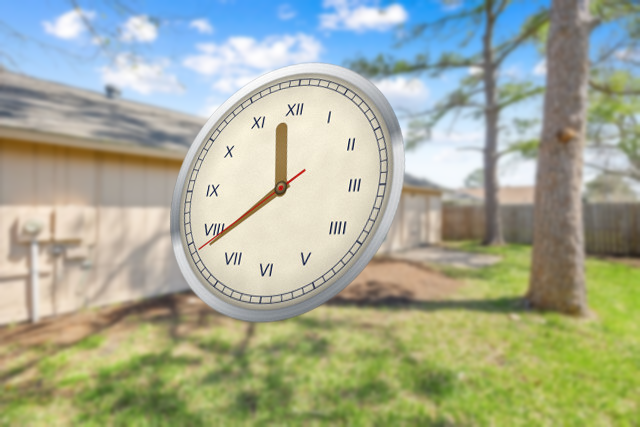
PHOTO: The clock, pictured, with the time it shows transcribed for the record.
11:38:39
